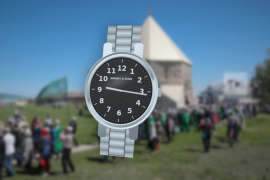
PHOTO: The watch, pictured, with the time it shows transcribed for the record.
9:16
